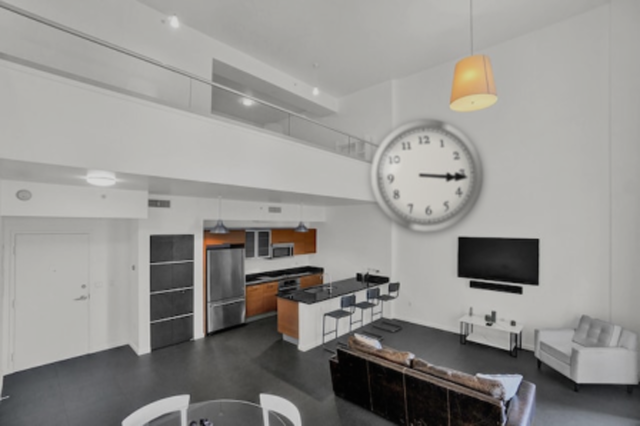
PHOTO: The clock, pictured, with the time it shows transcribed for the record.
3:16
